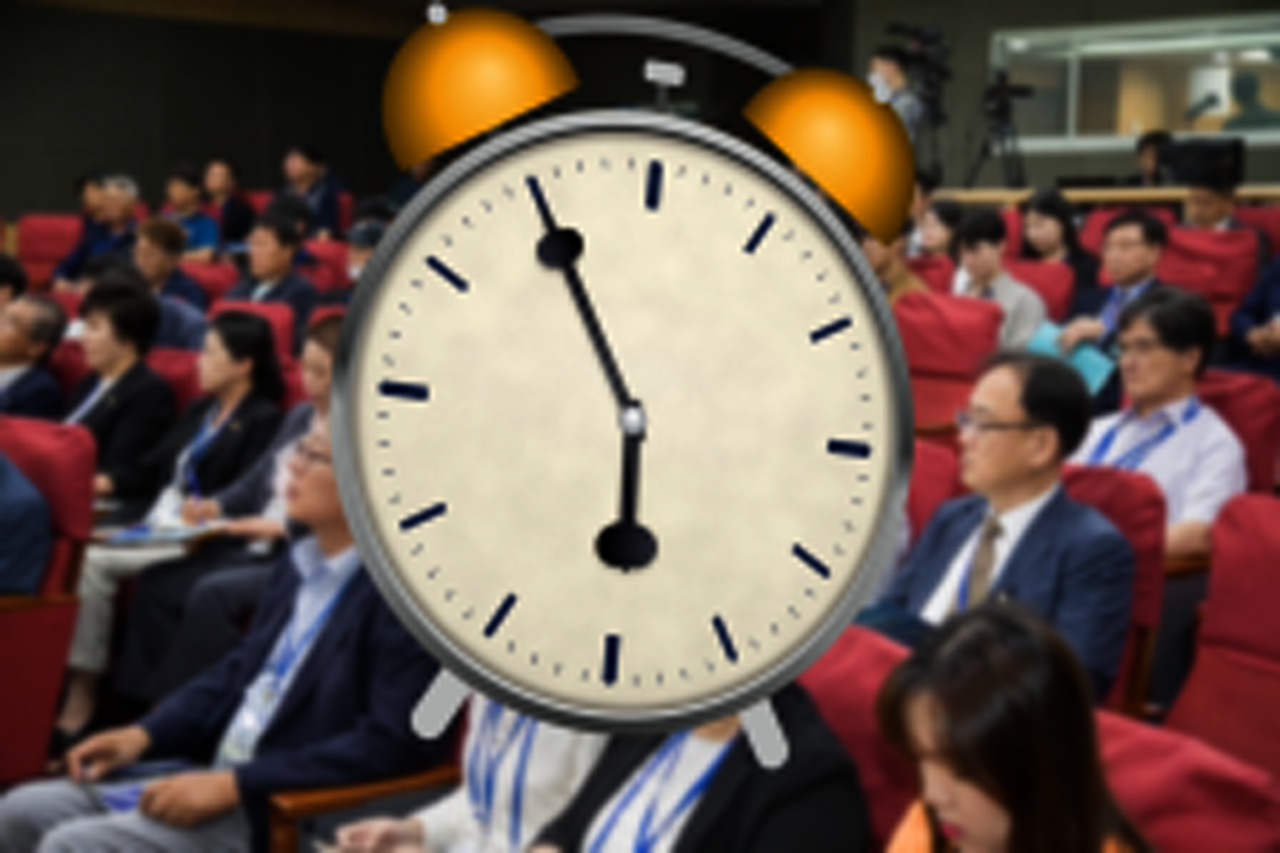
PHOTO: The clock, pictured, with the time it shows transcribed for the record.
5:55
